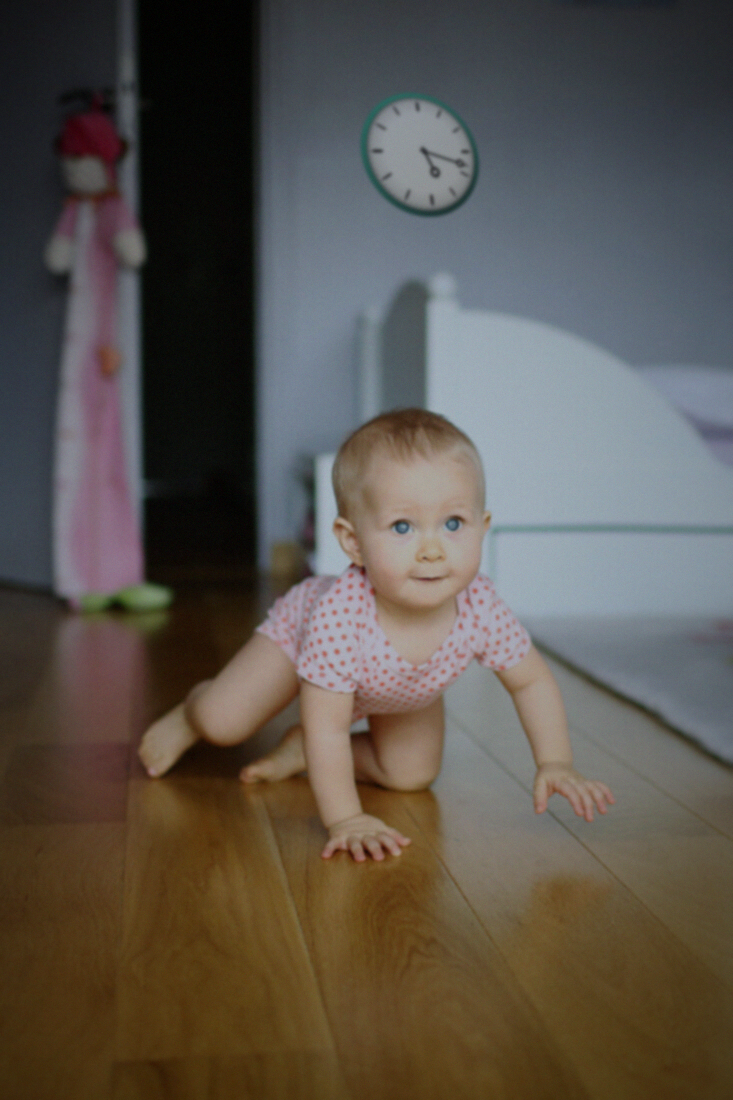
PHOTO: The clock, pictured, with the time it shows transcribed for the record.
5:18
